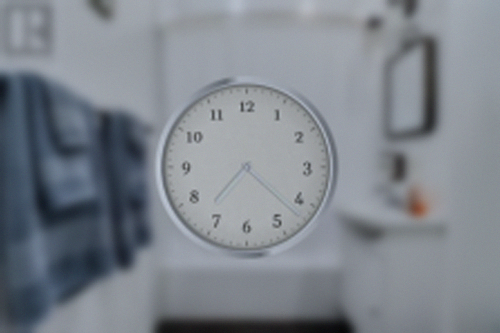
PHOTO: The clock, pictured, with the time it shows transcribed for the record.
7:22
